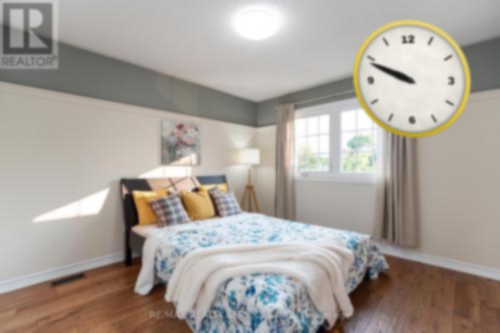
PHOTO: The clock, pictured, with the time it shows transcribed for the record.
9:49
